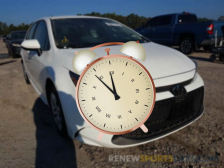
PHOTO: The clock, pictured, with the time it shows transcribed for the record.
11:54
